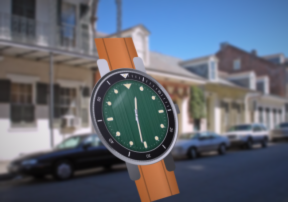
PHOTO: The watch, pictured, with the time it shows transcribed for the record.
12:31
